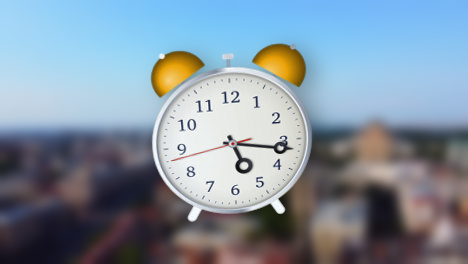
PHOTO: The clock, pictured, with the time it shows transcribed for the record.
5:16:43
